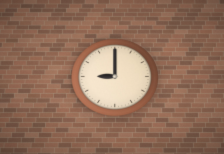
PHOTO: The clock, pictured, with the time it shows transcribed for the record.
9:00
